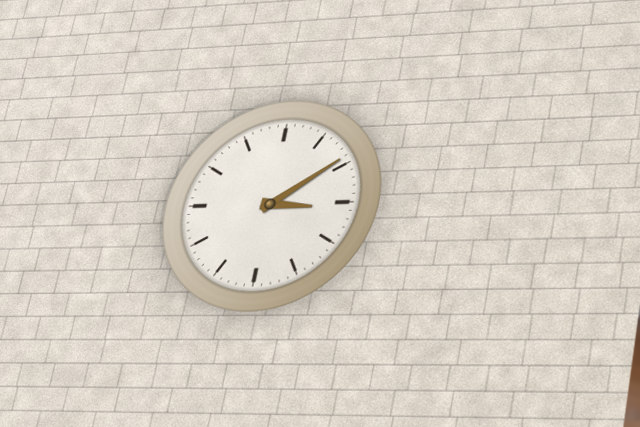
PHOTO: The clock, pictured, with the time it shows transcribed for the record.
3:09
